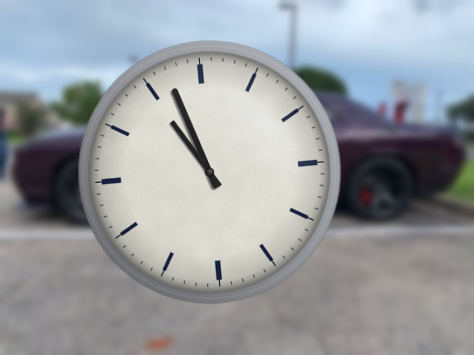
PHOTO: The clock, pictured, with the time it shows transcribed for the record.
10:57
